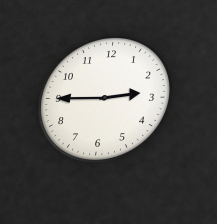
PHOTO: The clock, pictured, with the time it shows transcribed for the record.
2:45
